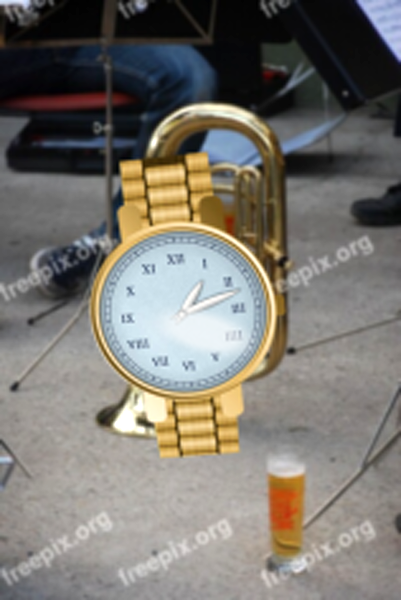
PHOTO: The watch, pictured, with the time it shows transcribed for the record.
1:12
